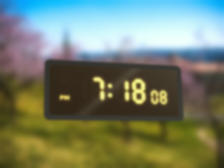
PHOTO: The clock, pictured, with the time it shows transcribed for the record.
7:18:08
